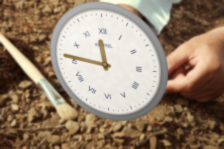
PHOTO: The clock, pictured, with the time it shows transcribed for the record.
11:46
